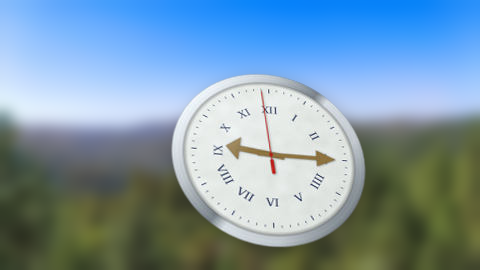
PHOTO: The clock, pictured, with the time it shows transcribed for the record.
9:14:59
